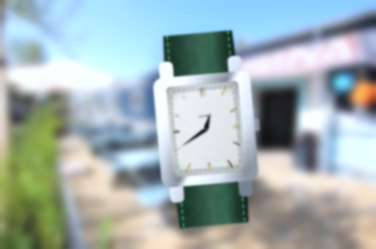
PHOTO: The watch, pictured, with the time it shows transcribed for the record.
12:40
